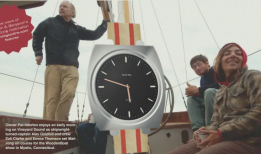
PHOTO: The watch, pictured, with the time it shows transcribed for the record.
5:48
